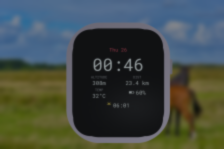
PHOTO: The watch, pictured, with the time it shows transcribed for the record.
0:46
